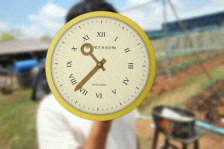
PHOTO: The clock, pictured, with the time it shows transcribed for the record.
10:37
